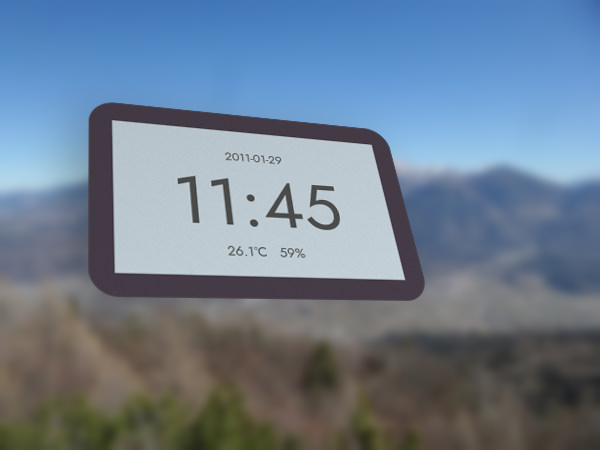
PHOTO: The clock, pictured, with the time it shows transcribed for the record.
11:45
